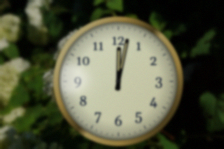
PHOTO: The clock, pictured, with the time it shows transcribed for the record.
12:02
